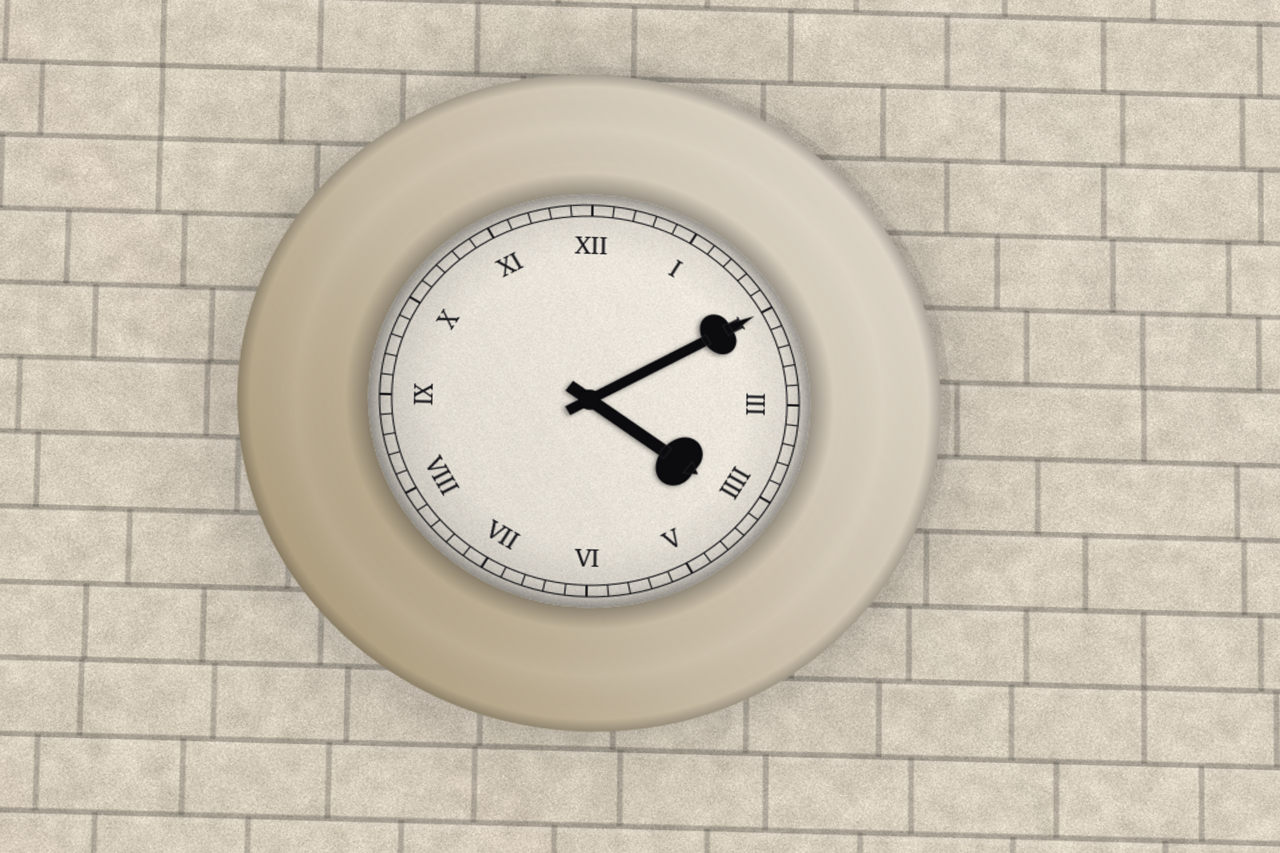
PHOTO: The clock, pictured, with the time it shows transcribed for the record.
4:10
